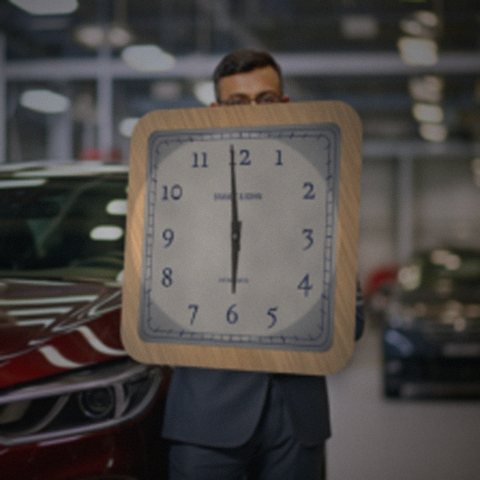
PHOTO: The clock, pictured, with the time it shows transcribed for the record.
5:59
